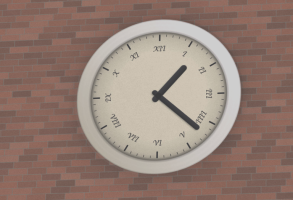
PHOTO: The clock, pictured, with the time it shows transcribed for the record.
1:22
